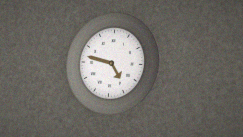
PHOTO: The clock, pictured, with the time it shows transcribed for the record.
4:47
